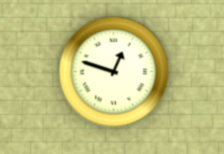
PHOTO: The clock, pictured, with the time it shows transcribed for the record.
12:48
